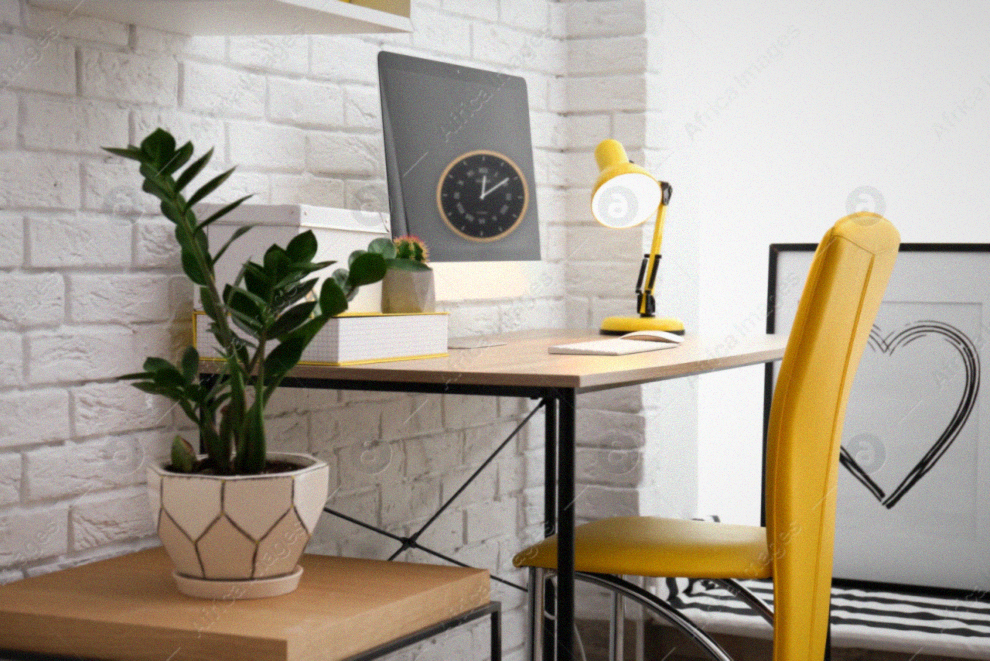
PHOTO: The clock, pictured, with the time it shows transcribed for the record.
12:09
